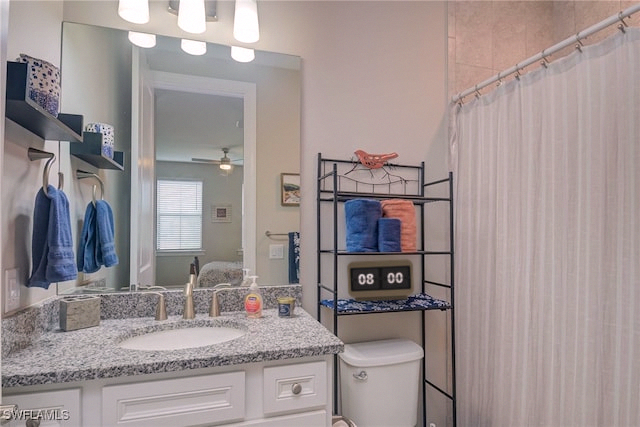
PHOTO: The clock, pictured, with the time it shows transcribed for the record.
8:00
